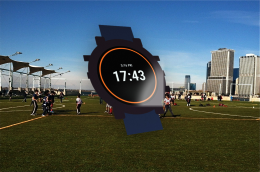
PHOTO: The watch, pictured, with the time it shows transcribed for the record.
17:43
